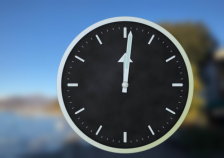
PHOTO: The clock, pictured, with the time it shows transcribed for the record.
12:01
